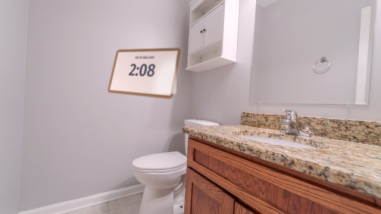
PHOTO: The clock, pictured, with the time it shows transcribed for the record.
2:08
